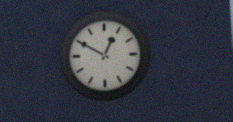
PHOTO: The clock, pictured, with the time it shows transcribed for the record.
12:50
